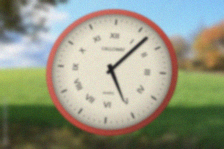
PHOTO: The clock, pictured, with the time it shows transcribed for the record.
5:07
